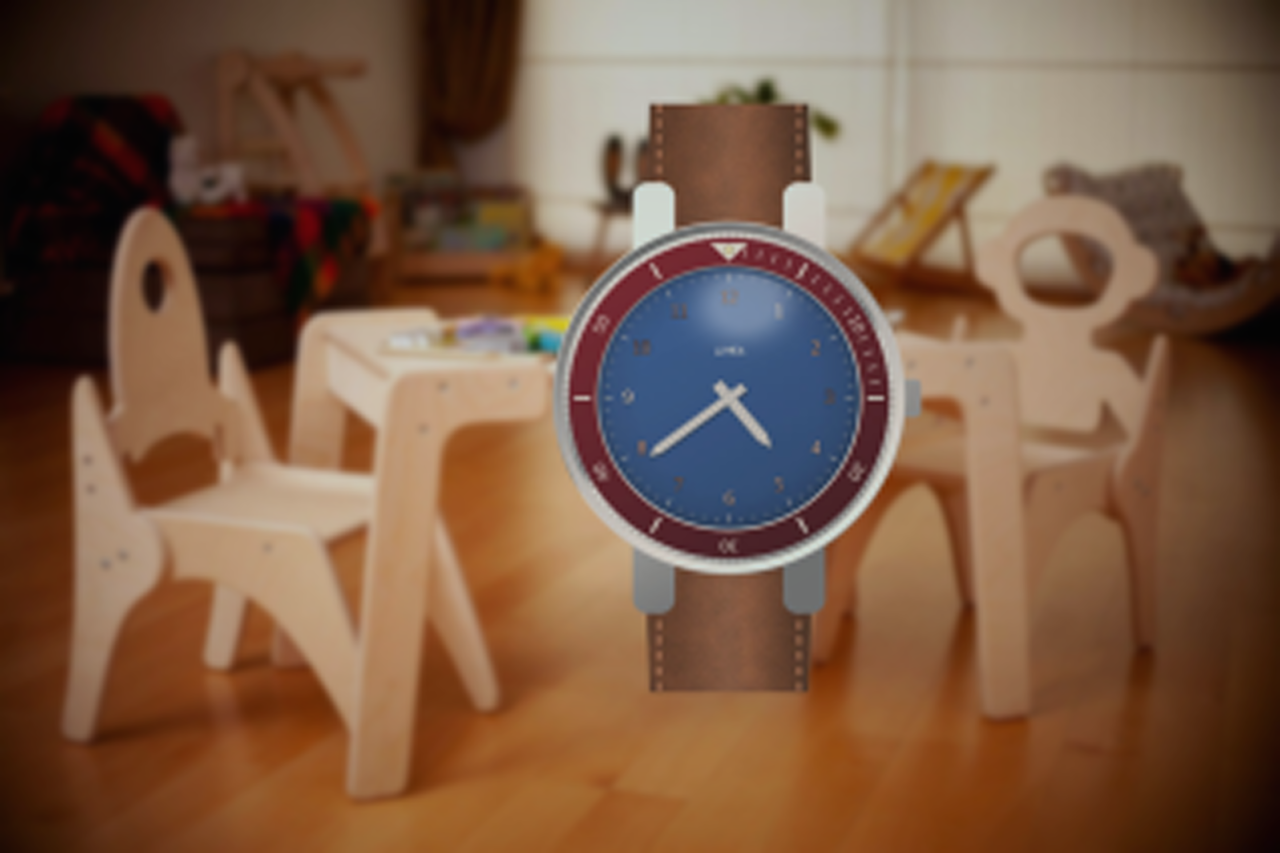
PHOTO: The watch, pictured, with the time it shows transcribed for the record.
4:39
